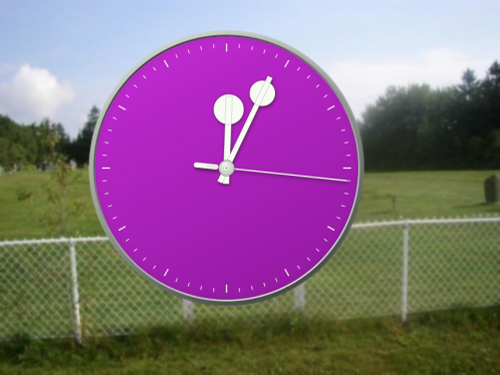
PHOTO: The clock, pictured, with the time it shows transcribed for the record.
12:04:16
